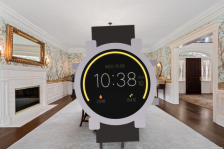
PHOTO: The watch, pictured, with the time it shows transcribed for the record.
10:38
